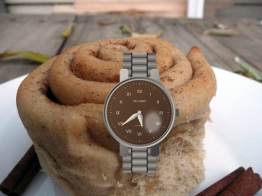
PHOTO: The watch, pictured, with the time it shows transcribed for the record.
5:39
